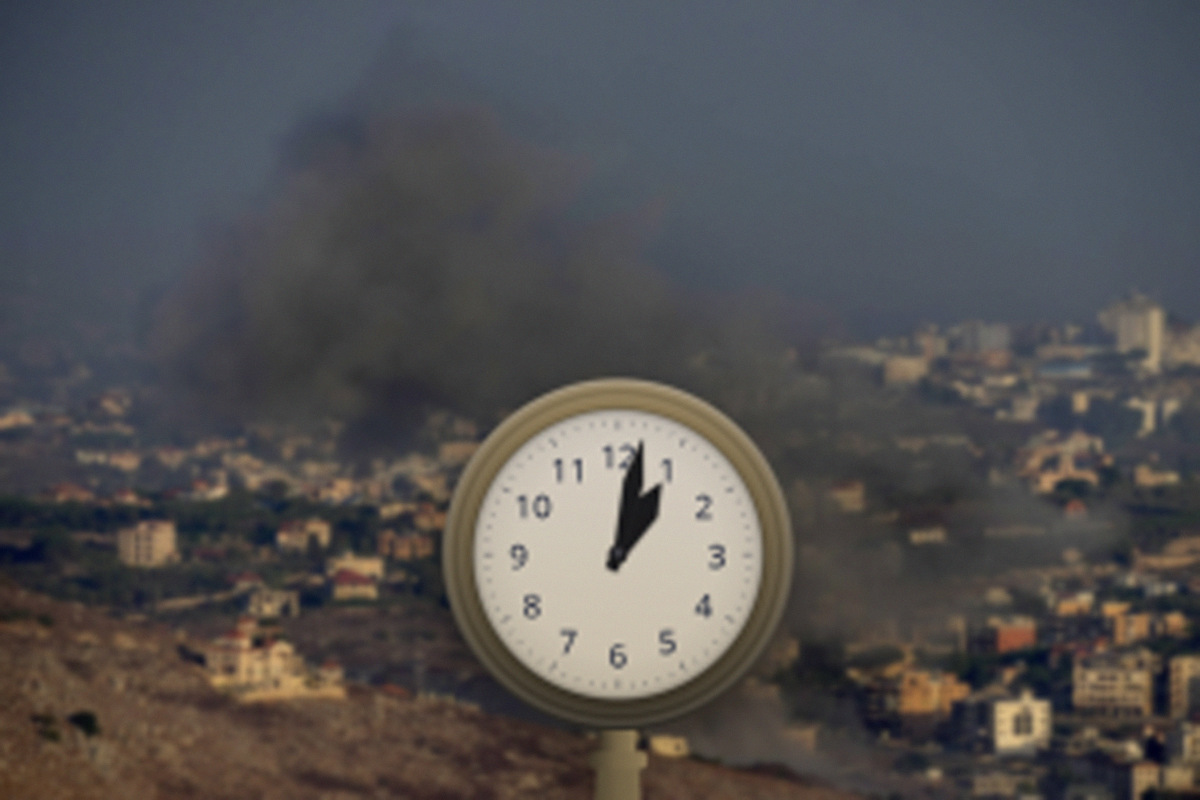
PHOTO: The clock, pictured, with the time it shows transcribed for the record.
1:02
